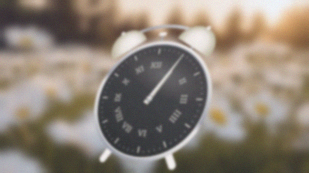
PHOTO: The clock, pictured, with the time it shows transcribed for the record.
1:05
